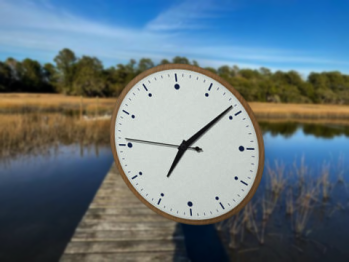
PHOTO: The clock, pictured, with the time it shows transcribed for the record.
7:08:46
